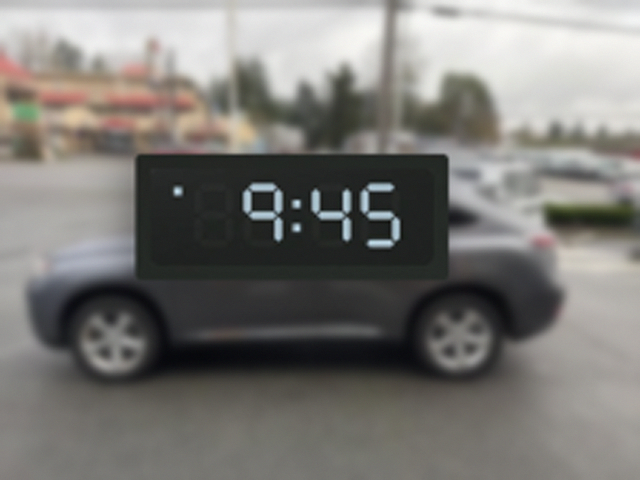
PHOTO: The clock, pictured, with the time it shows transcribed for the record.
9:45
